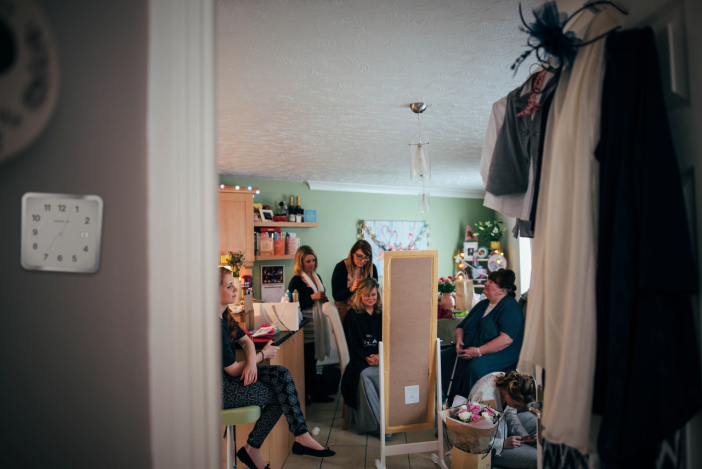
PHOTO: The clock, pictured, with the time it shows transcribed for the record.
7:03
